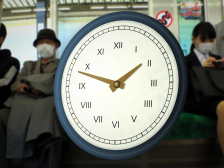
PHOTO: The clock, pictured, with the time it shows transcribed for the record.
1:48
